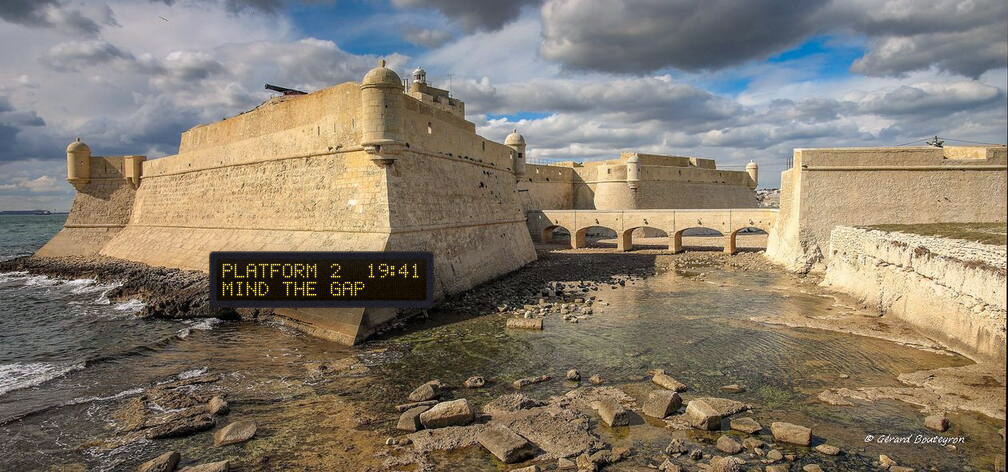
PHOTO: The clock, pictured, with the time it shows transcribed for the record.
19:41
